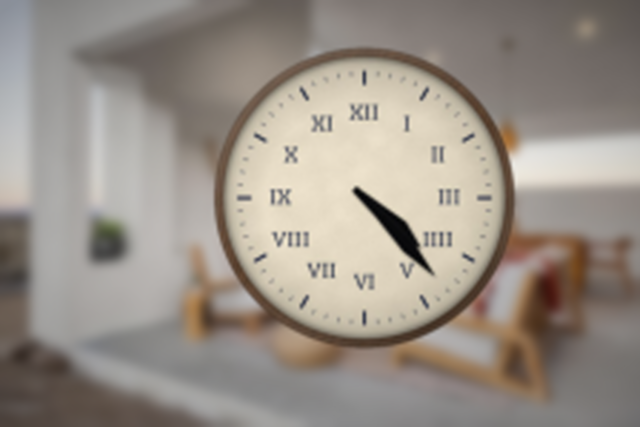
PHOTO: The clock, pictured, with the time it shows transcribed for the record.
4:23
